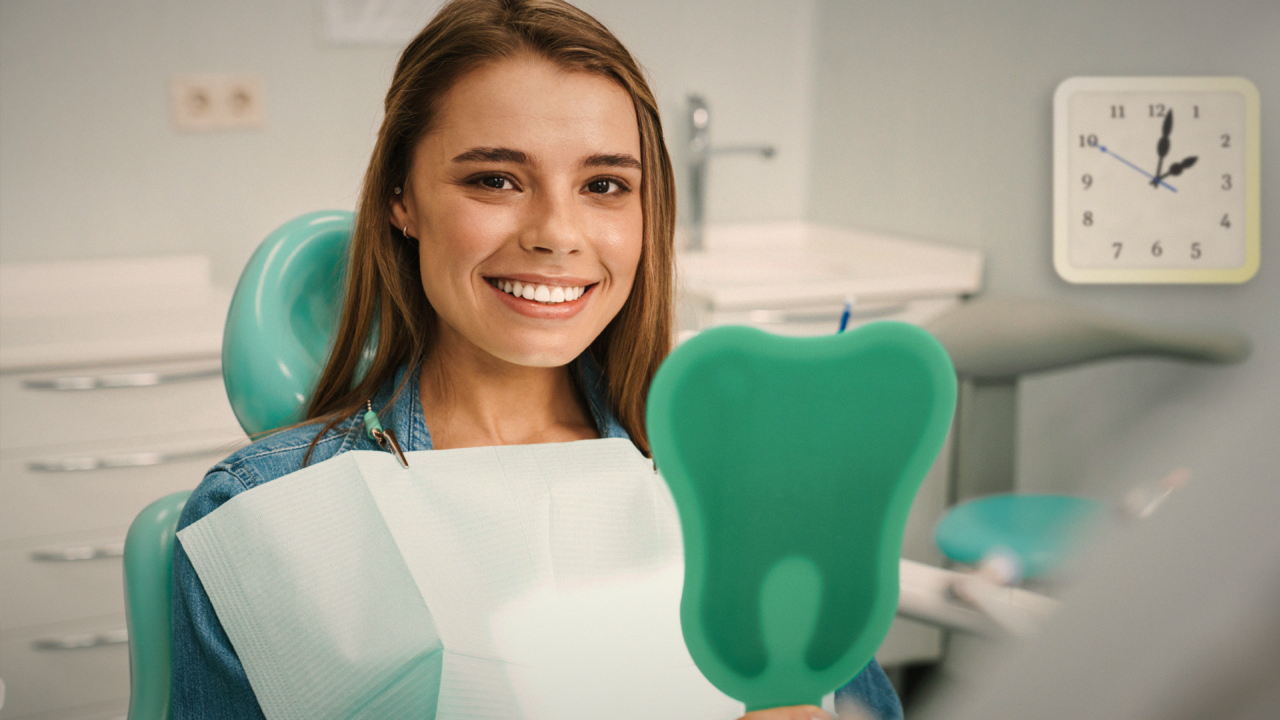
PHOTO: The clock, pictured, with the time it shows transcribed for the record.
2:01:50
